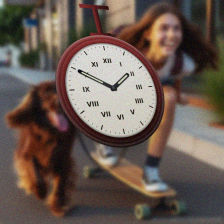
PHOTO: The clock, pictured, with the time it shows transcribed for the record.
1:50
